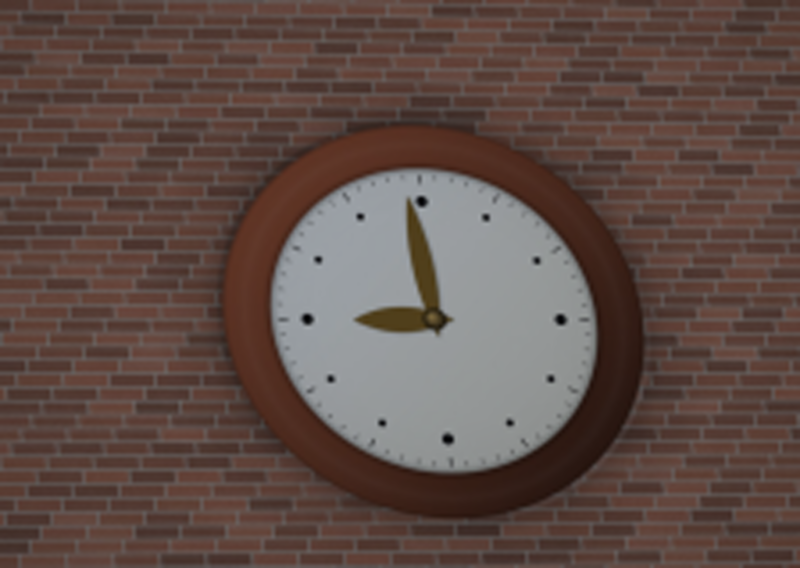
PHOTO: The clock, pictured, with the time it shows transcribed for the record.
8:59
